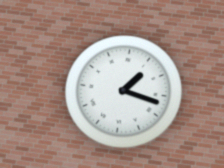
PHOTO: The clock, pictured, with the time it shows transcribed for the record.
1:17
